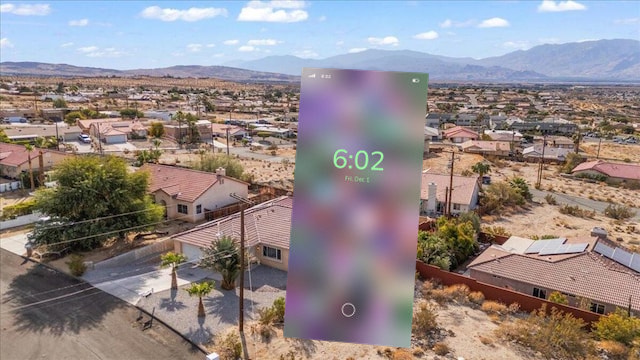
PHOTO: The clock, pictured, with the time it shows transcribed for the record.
6:02
